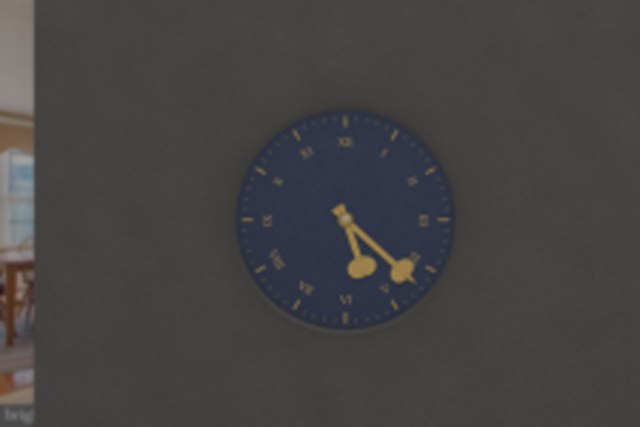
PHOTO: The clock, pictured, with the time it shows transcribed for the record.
5:22
